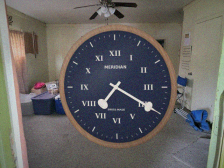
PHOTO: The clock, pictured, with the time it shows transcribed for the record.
7:20
